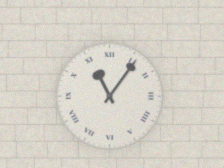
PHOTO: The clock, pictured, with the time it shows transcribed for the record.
11:06
